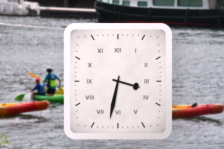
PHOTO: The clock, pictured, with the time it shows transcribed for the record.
3:32
